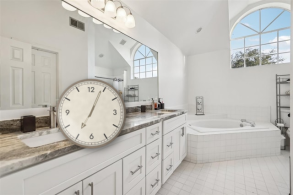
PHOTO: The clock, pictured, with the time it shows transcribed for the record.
7:04
